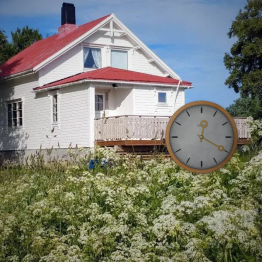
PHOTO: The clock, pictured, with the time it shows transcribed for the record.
12:20
